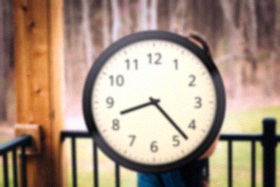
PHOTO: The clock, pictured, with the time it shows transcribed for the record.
8:23
